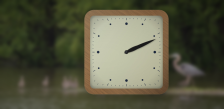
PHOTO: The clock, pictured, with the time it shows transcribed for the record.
2:11
